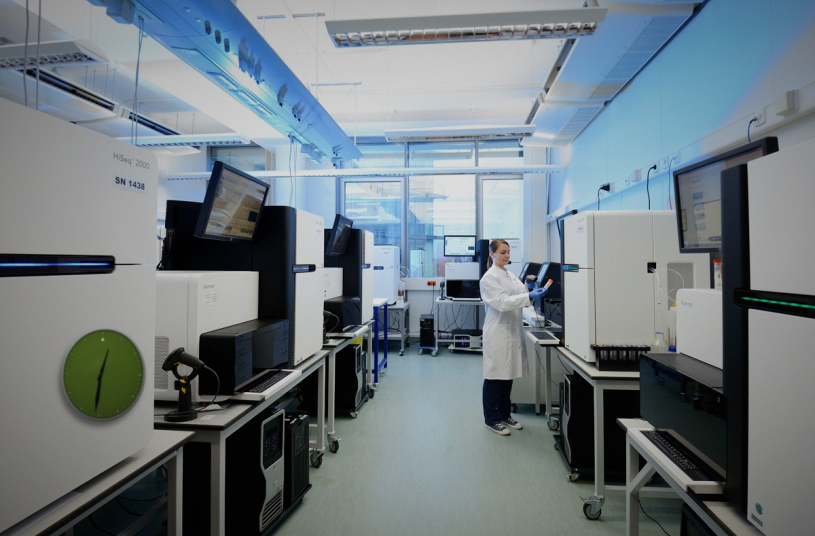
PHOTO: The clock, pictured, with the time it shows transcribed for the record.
12:31
